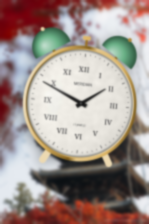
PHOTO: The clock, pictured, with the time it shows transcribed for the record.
1:49
